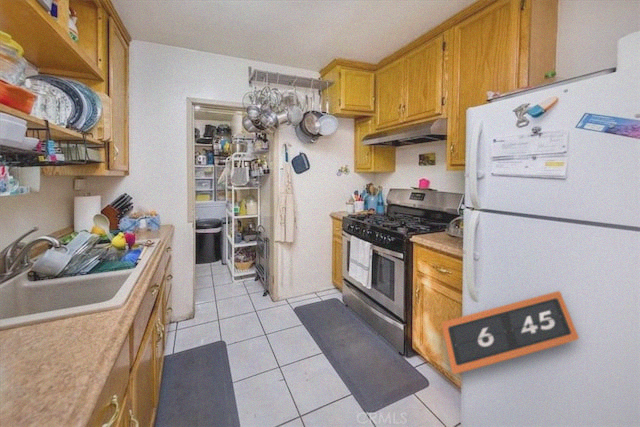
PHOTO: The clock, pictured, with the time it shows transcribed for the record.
6:45
